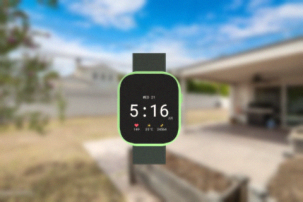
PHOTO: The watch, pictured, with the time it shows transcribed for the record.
5:16
